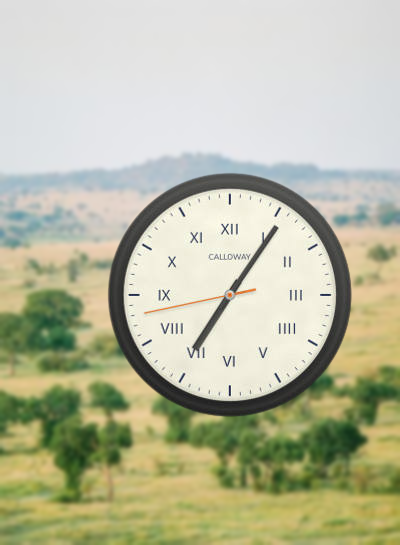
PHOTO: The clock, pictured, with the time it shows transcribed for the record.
7:05:43
